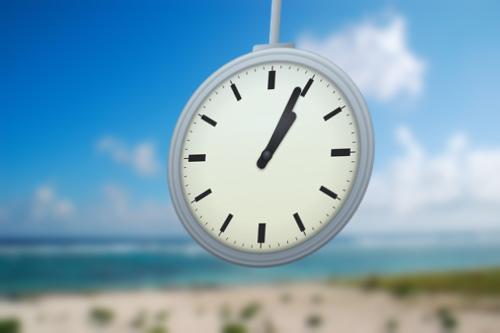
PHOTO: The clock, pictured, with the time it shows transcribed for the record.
1:04
